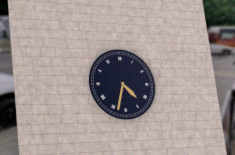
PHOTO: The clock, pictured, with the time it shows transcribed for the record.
4:33
